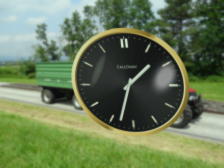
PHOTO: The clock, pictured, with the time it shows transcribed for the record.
1:33
